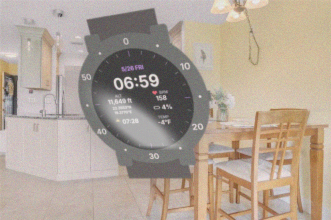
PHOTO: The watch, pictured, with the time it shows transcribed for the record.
6:59
